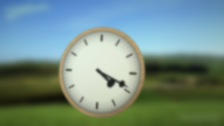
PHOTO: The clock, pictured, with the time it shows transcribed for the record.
4:19
